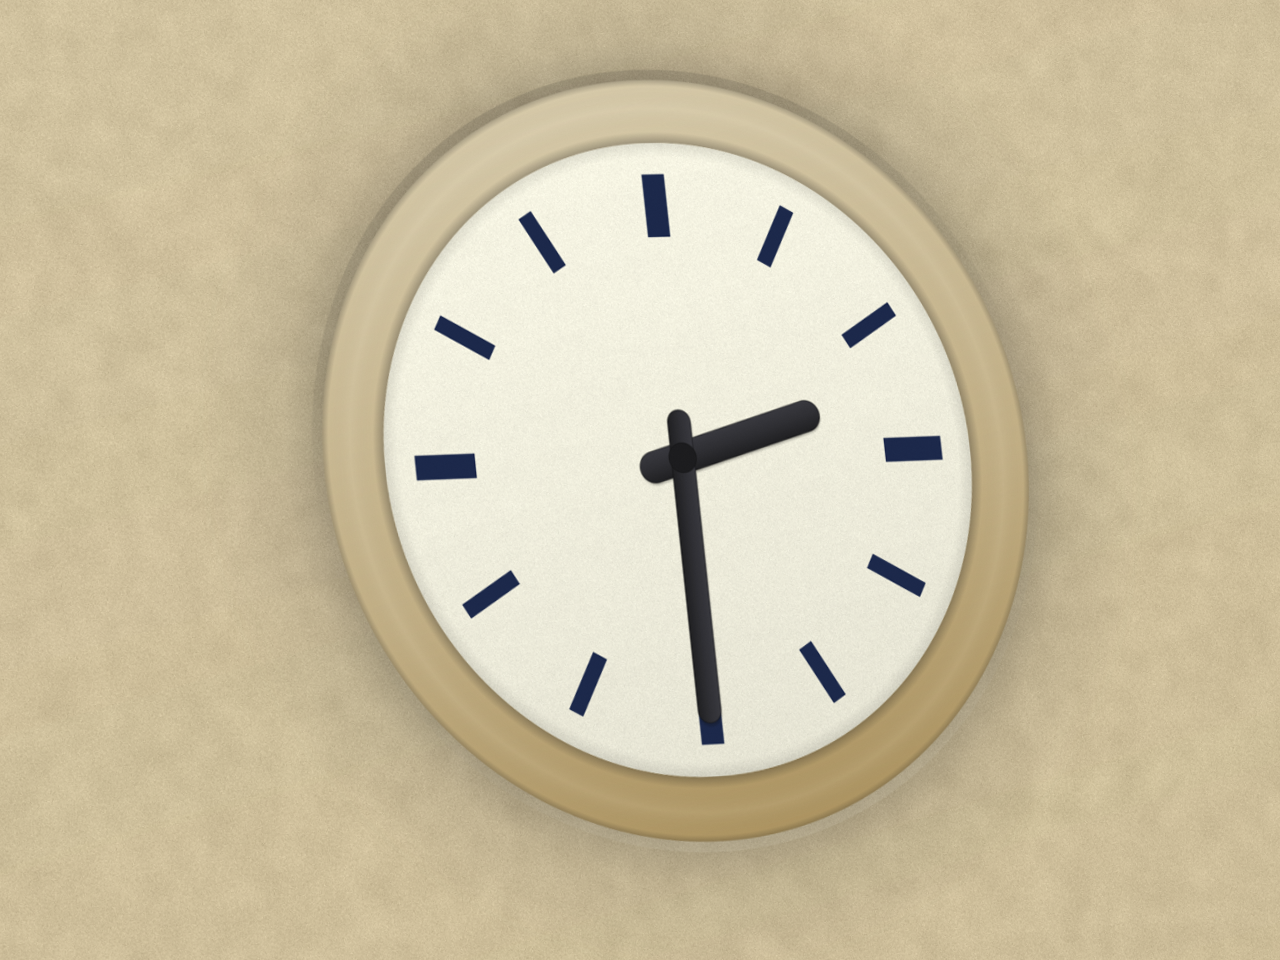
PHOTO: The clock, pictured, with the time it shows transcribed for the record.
2:30
